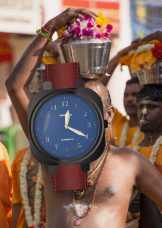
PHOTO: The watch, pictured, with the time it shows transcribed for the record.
12:20
